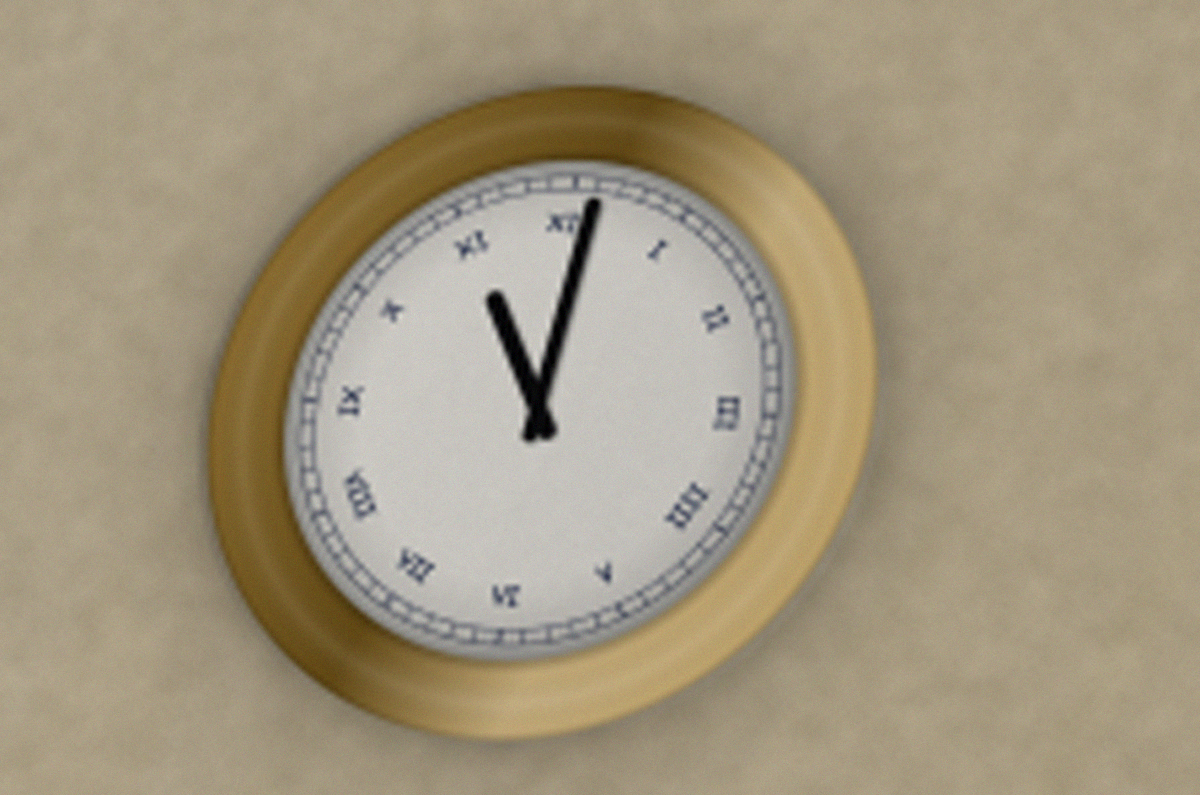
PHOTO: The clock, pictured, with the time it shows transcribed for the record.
11:01
